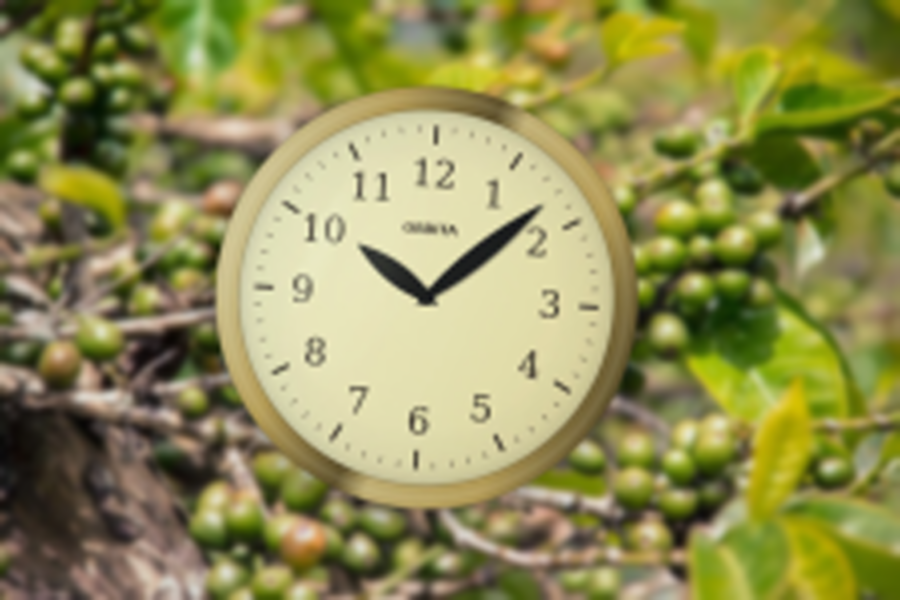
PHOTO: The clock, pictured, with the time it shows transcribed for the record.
10:08
